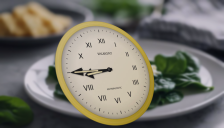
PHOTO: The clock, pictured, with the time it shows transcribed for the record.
8:45
